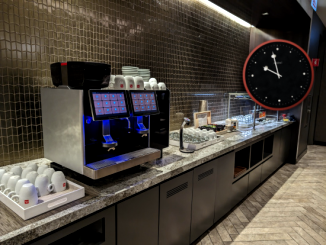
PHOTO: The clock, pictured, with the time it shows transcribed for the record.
9:58
